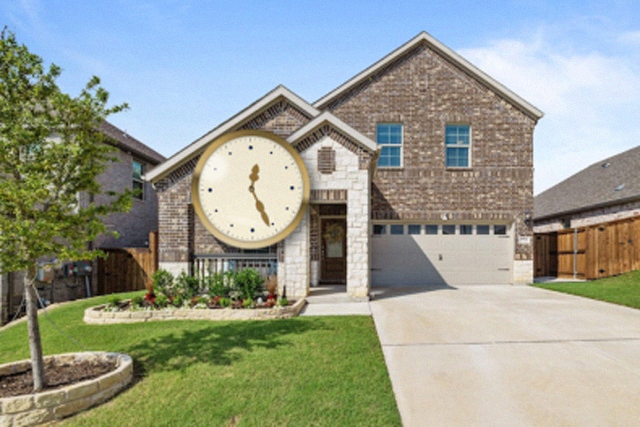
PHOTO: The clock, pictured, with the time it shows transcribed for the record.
12:26
